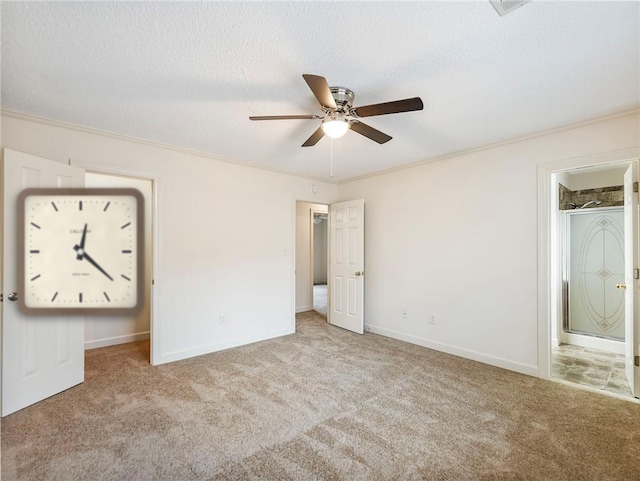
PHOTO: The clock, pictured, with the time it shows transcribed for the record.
12:22
